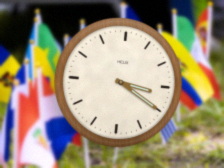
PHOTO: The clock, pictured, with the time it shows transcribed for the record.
3:20
